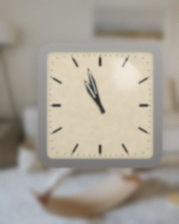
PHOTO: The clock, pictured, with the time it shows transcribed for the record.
10:57
